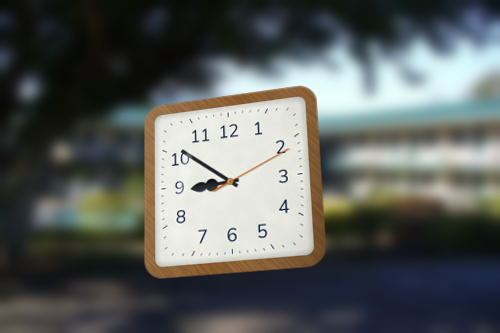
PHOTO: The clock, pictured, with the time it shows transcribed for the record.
8:51:11
